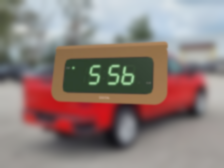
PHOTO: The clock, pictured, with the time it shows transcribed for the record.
5:56
